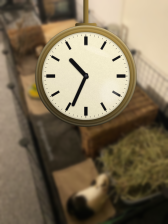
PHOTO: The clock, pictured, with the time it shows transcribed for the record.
10:34
